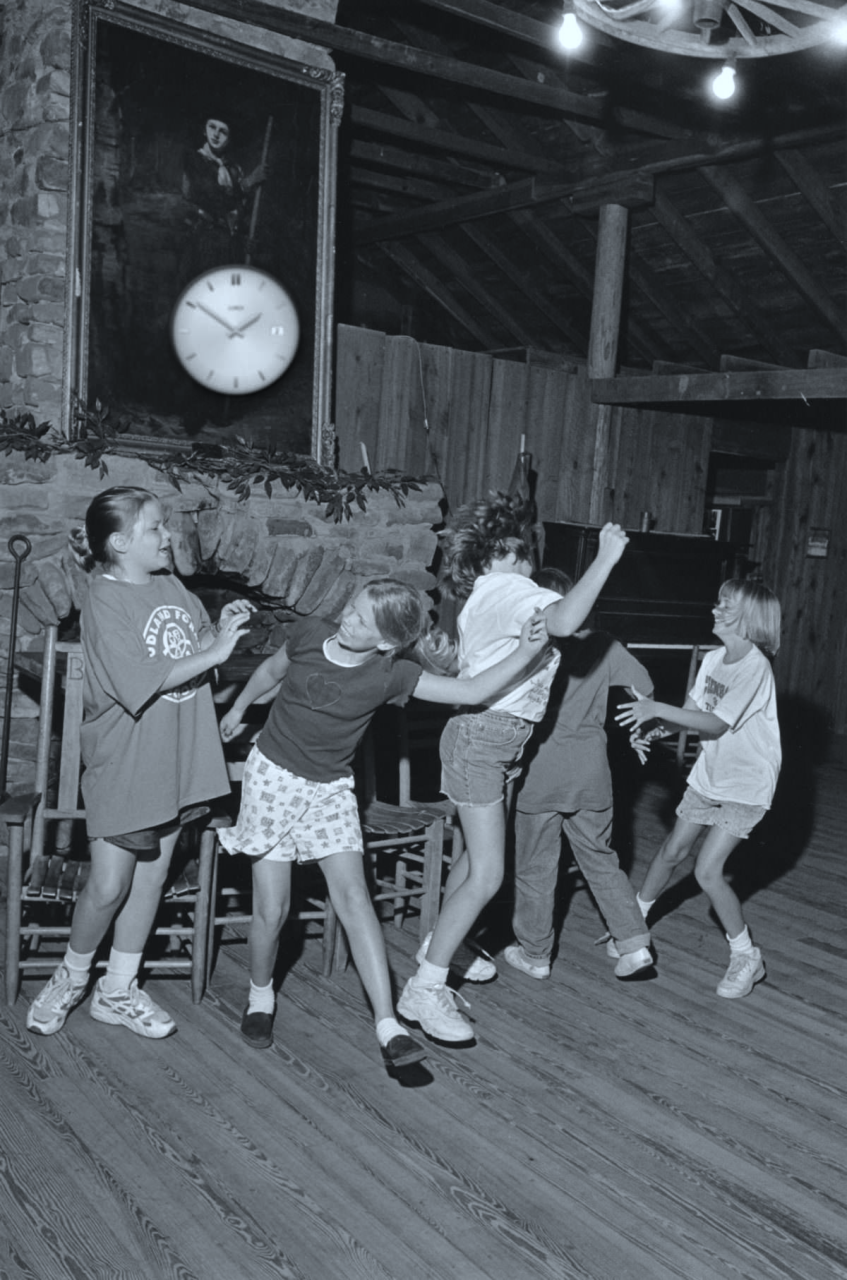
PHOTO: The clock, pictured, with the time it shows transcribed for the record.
1:51
